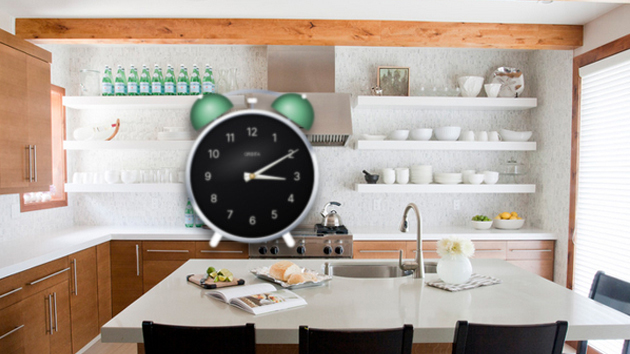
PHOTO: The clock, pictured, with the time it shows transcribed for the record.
3:10
